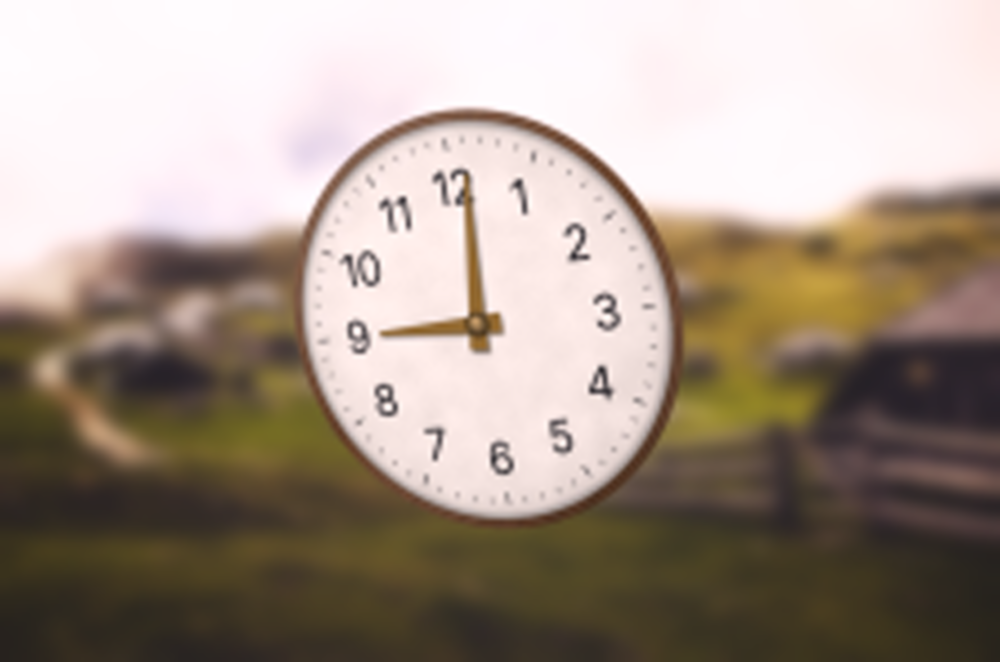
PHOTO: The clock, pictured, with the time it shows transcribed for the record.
9:01
